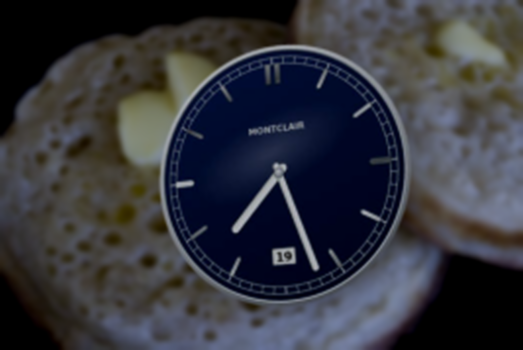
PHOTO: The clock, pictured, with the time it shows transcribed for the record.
7:27
